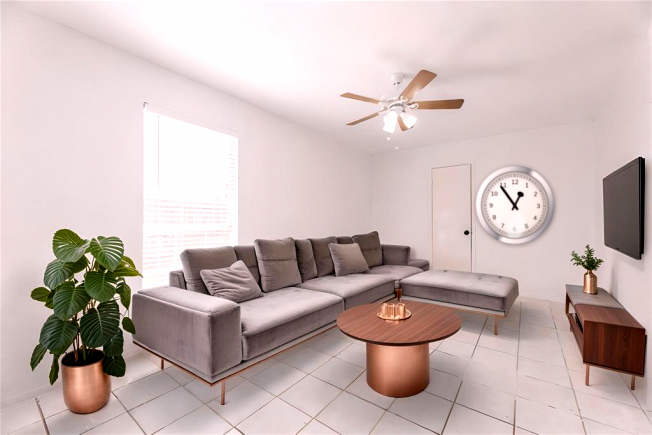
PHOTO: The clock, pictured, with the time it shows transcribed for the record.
12:54
